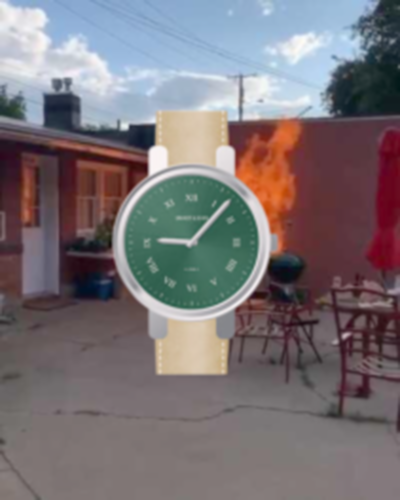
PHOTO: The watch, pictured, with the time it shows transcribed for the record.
9:07
